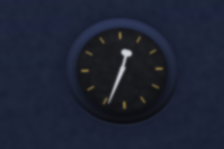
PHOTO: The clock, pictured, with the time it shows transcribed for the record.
12:34
